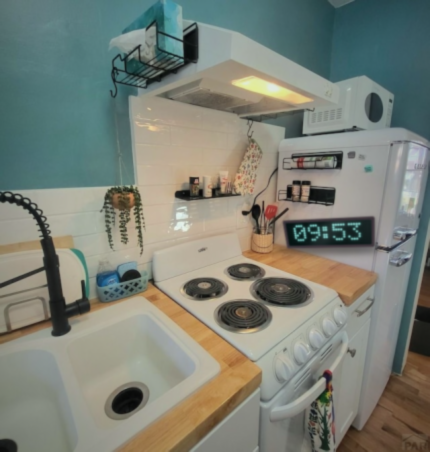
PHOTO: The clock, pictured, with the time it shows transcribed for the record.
9:53
